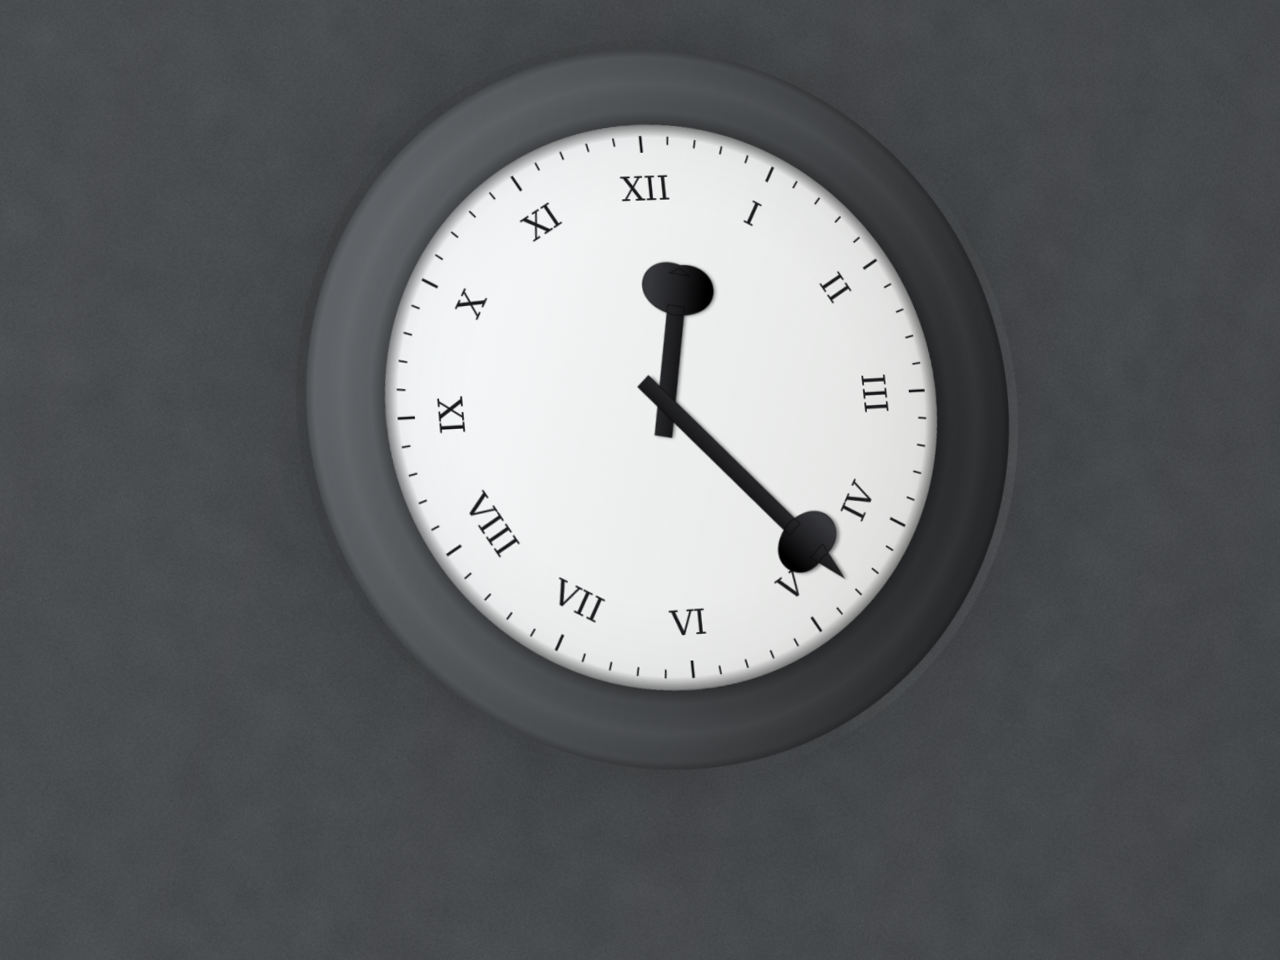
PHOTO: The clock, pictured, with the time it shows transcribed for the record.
12:23
